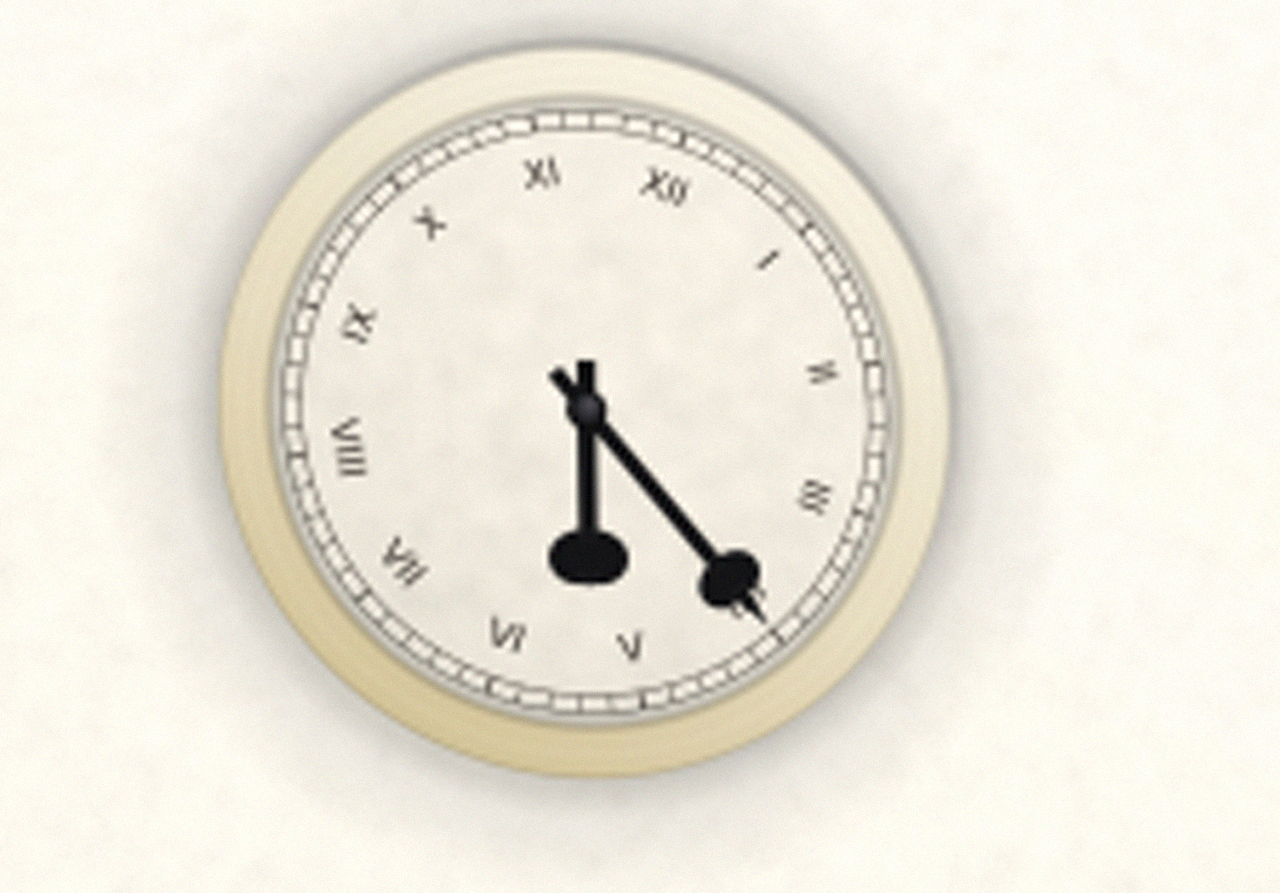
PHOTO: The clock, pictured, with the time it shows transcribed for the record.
5:20
